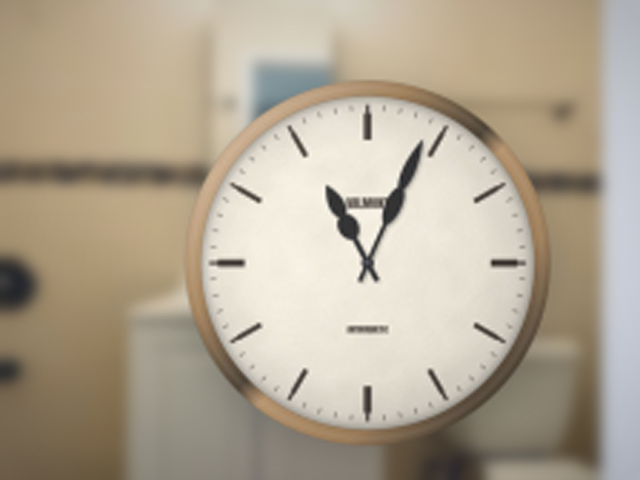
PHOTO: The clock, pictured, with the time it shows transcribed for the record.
11:04
